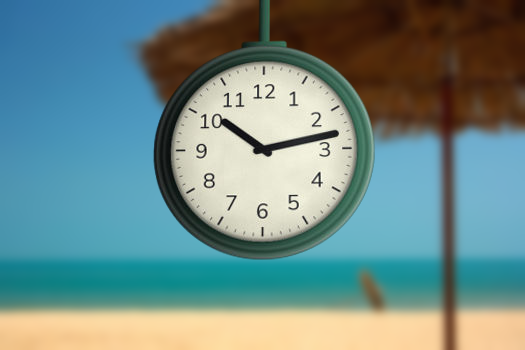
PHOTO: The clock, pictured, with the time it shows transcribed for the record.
10:13
